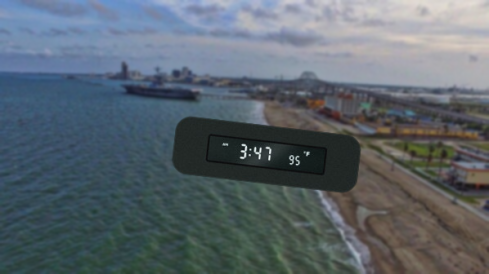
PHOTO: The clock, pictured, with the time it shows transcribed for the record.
3:47
